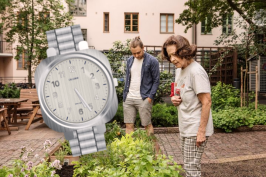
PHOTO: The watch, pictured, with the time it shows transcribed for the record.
5:26
